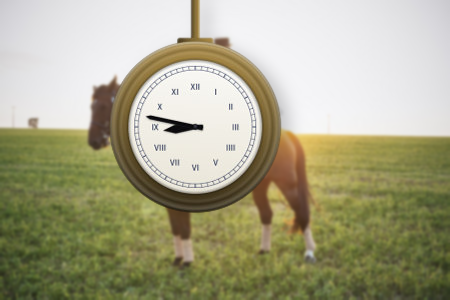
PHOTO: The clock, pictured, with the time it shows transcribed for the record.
8:47
